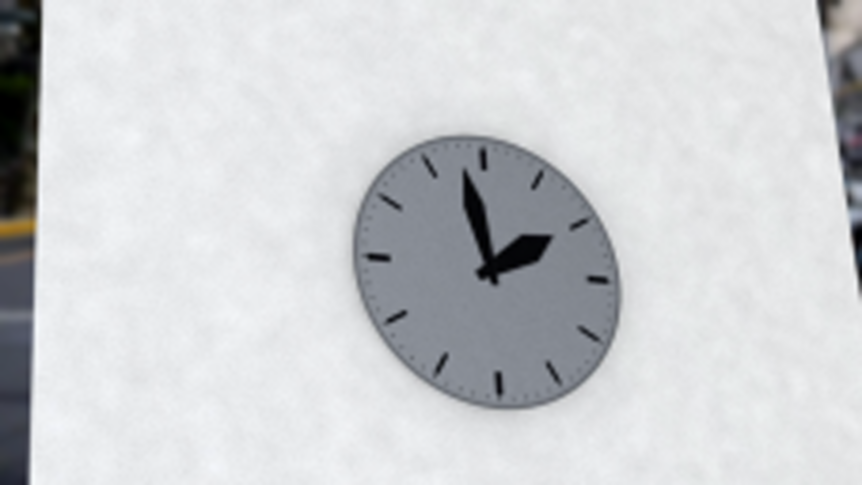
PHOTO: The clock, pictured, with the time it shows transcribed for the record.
1:58
